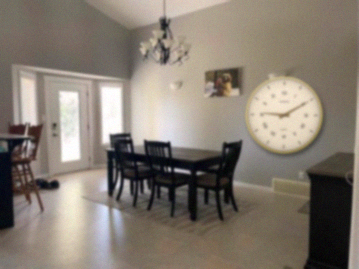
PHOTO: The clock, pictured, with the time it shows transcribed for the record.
9:10
